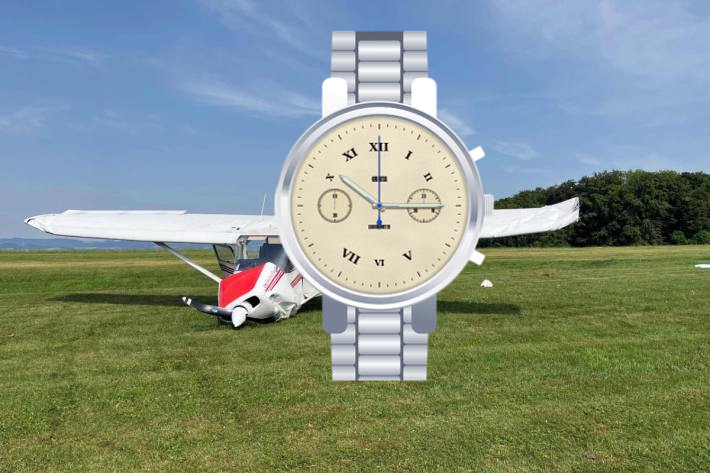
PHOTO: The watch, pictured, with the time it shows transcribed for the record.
10:15
